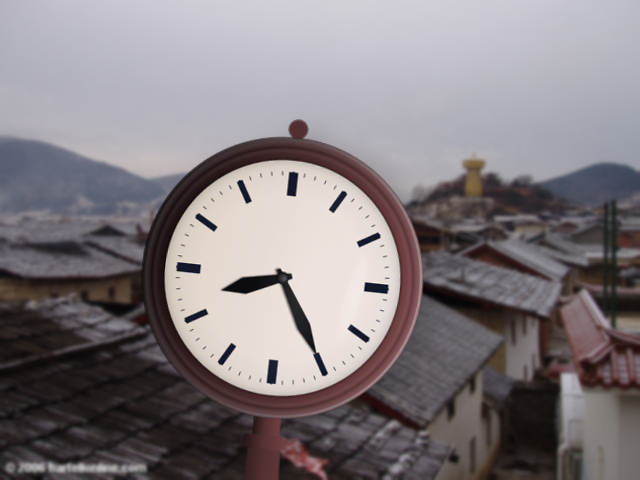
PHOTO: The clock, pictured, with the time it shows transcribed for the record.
8:25
